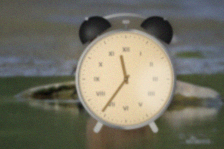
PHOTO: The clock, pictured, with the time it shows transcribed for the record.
11:36
